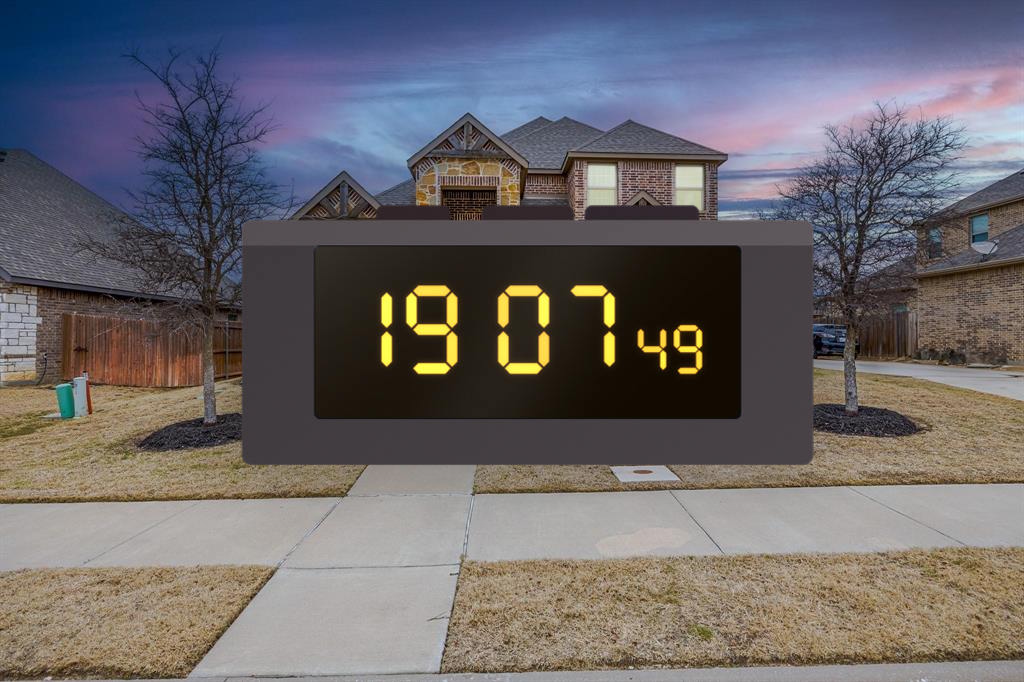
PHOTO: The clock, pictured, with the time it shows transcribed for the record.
19:07:49
